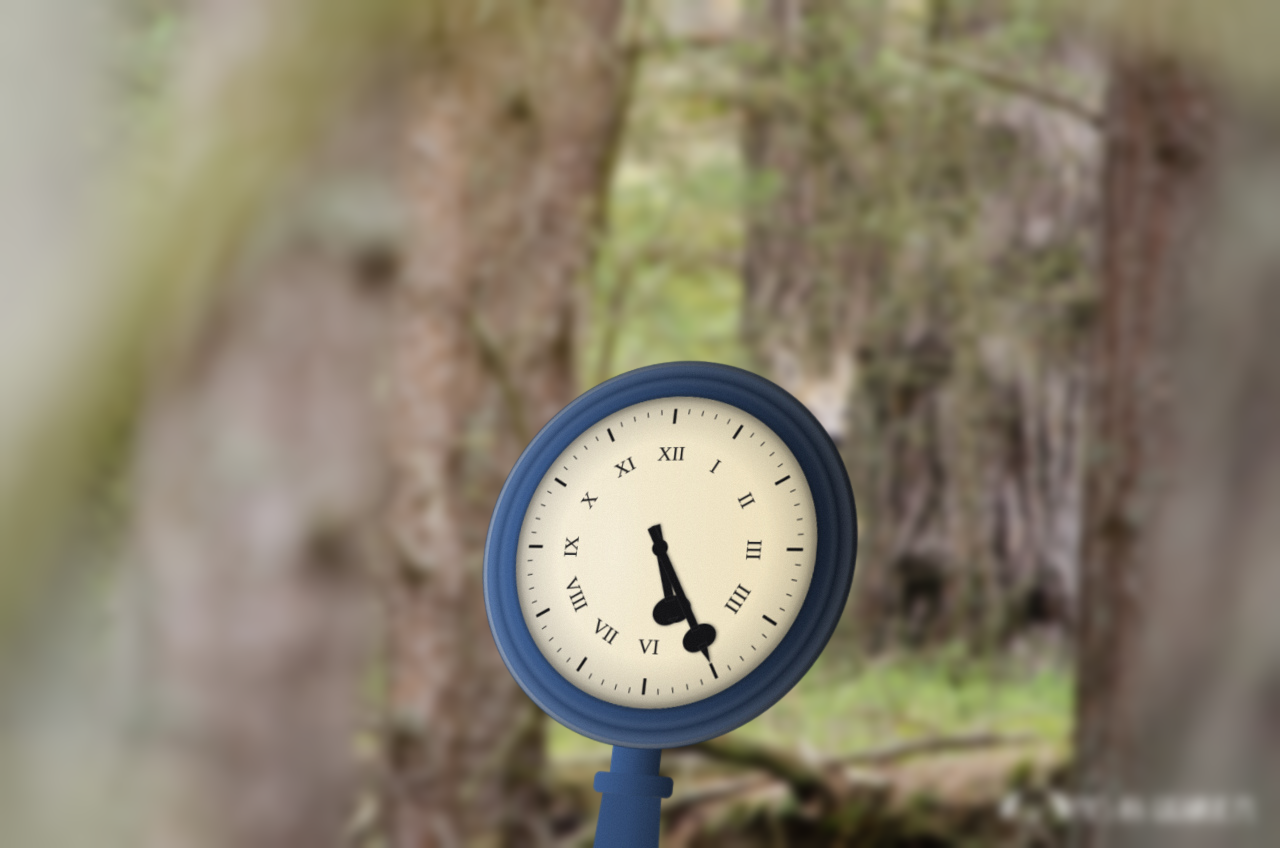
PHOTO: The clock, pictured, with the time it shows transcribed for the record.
5:25
